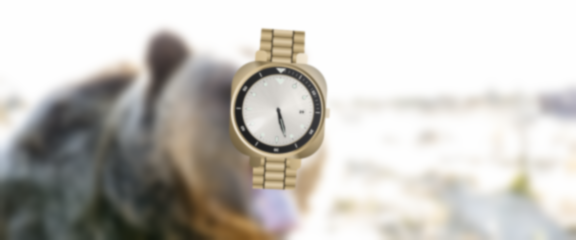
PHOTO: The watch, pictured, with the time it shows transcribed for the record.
5:27
